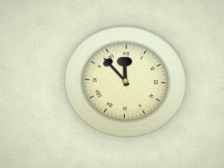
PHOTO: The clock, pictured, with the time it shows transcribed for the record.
11:53
